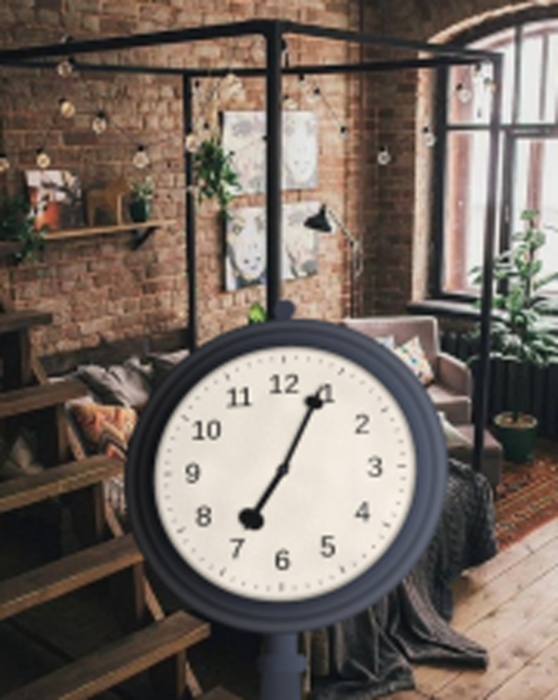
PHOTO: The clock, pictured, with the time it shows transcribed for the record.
7:04
